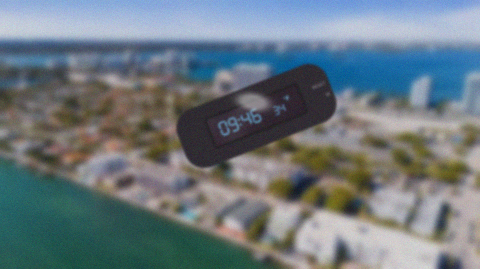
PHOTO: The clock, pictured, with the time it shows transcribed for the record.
9:46
